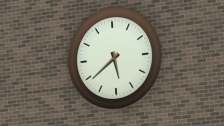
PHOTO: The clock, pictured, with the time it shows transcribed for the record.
5:39
